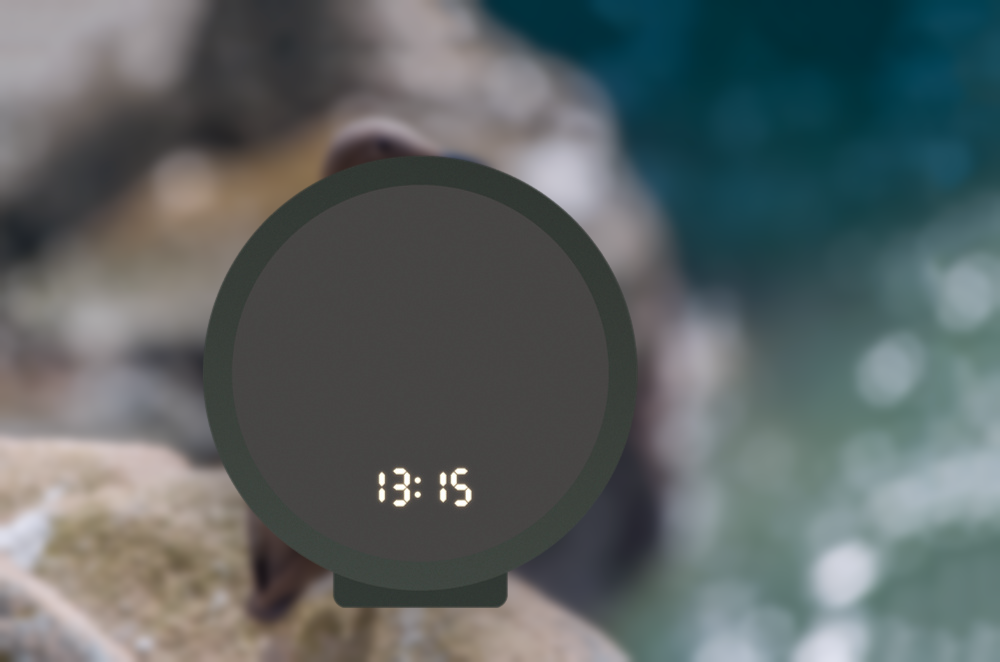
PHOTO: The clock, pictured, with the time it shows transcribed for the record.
13:15
